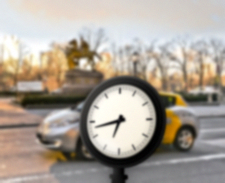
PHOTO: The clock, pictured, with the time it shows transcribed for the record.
6:43
